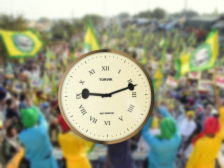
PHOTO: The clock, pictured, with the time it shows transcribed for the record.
9:12
